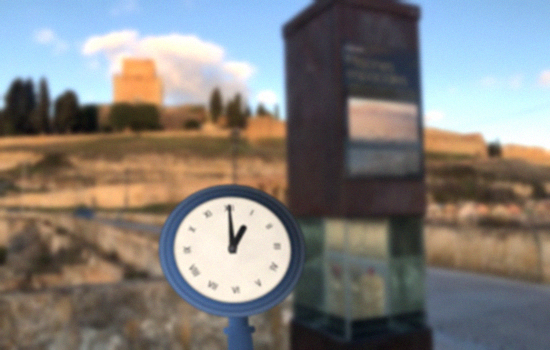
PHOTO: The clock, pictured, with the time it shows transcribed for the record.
1:00
